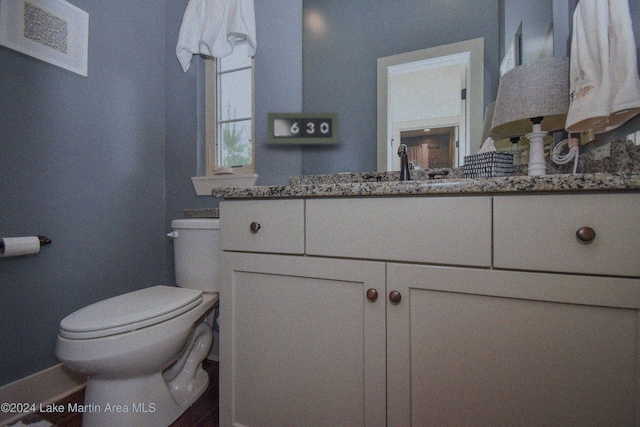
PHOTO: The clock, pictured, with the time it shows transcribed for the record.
6:30
